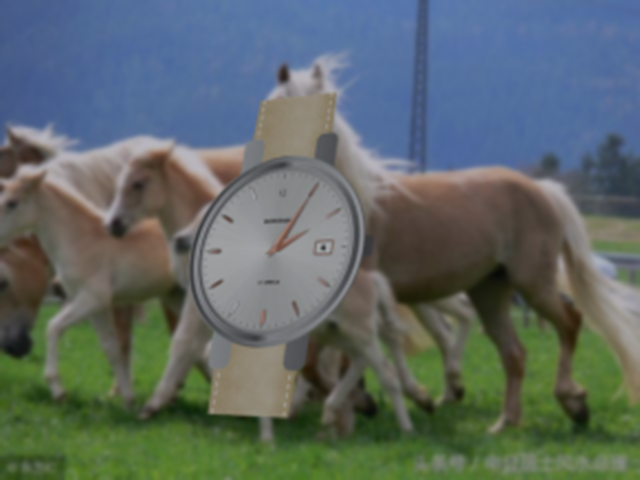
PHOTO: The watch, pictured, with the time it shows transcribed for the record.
2:05
